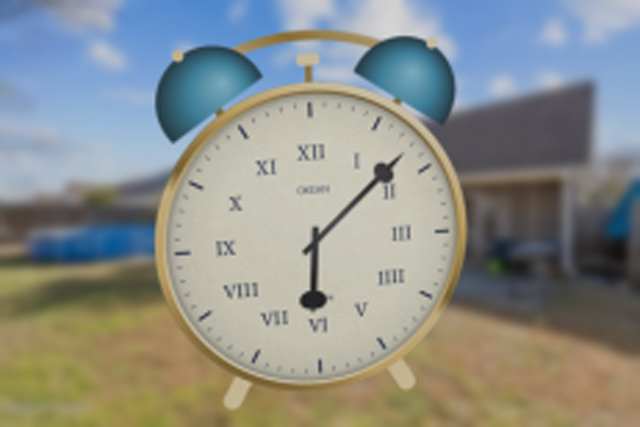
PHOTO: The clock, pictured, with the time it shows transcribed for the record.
6:08
